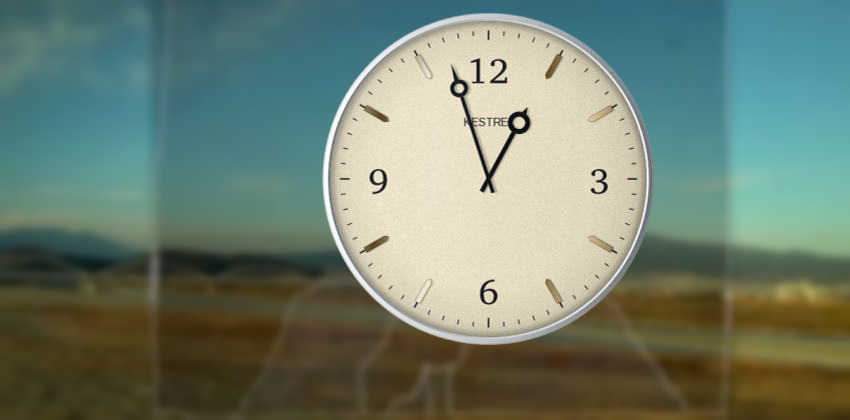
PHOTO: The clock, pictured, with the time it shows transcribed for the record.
12:57
